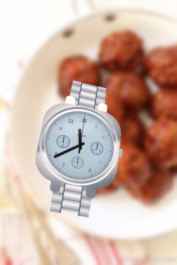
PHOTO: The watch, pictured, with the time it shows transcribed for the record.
11:39
